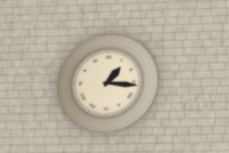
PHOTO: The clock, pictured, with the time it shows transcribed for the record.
1:16
